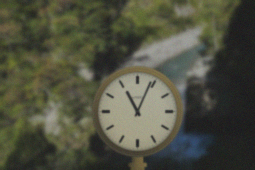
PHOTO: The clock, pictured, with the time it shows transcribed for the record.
11:04
